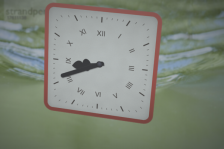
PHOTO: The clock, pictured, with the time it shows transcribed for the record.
8:41
